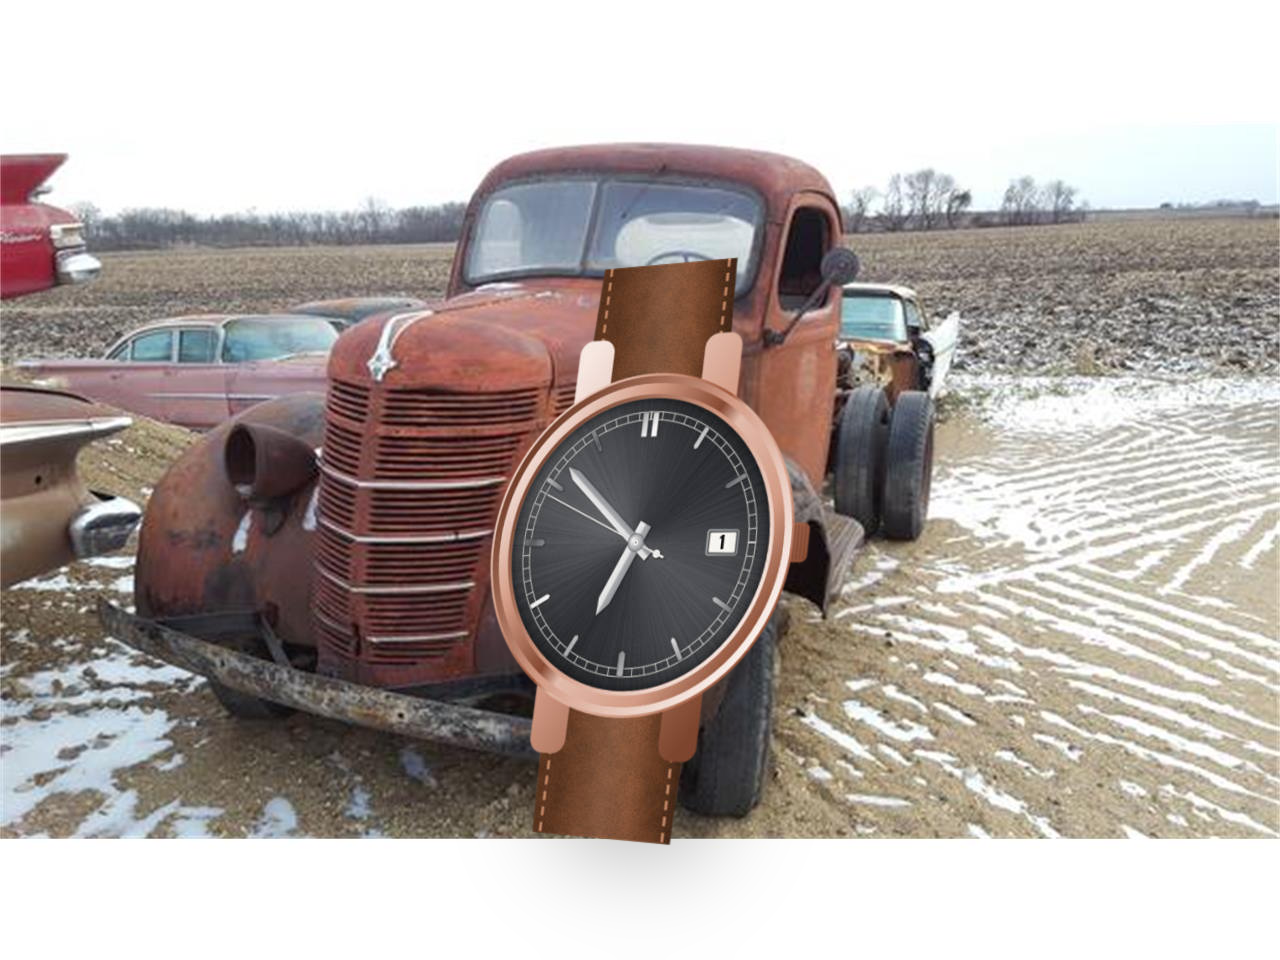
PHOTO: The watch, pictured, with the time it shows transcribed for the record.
6:51:49
